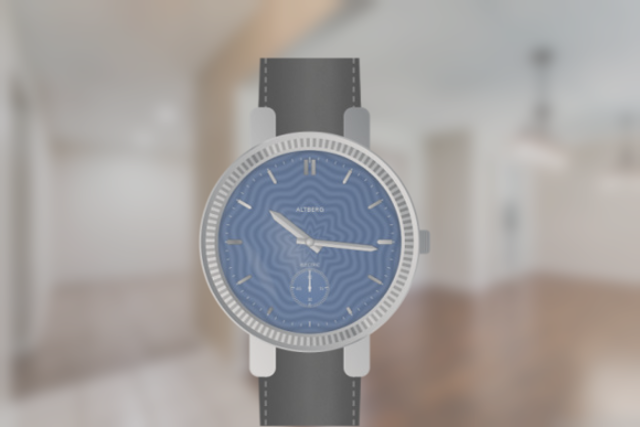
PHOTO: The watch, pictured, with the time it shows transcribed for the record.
10:16
